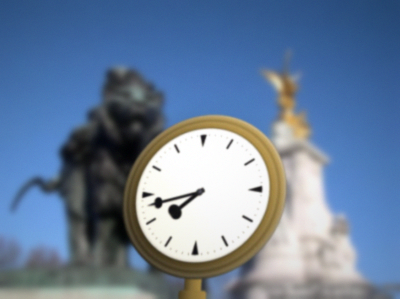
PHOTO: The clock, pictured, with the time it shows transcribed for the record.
7:43
